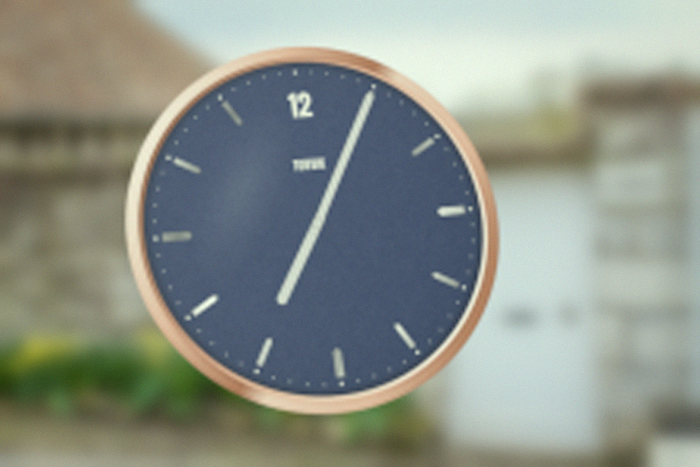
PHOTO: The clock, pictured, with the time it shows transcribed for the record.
7:05
